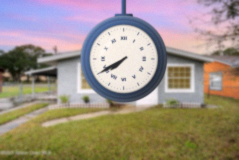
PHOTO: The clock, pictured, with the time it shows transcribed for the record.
7:40
